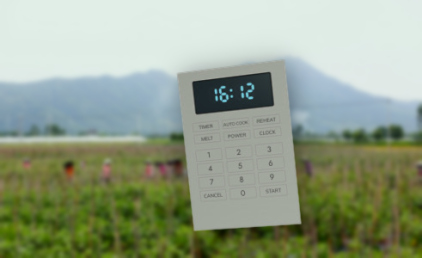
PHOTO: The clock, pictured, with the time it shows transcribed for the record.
16:12
